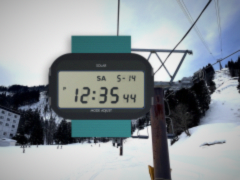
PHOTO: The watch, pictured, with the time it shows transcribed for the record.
12:35:44
